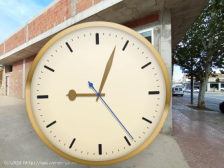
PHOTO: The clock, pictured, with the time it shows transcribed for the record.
9:03:24
